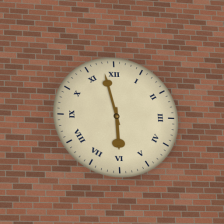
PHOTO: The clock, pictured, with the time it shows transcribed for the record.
5:58
